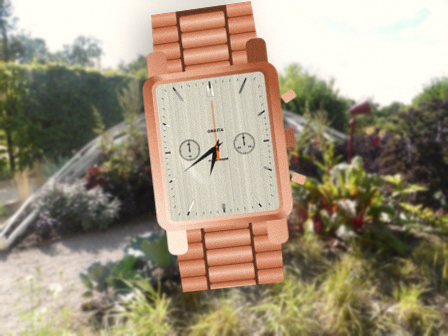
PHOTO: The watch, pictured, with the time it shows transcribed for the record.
6:40
